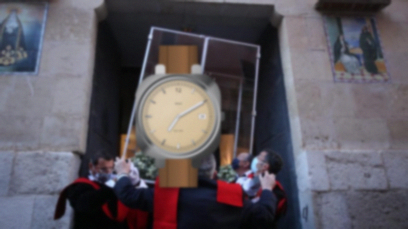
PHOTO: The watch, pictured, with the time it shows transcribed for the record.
7:10
